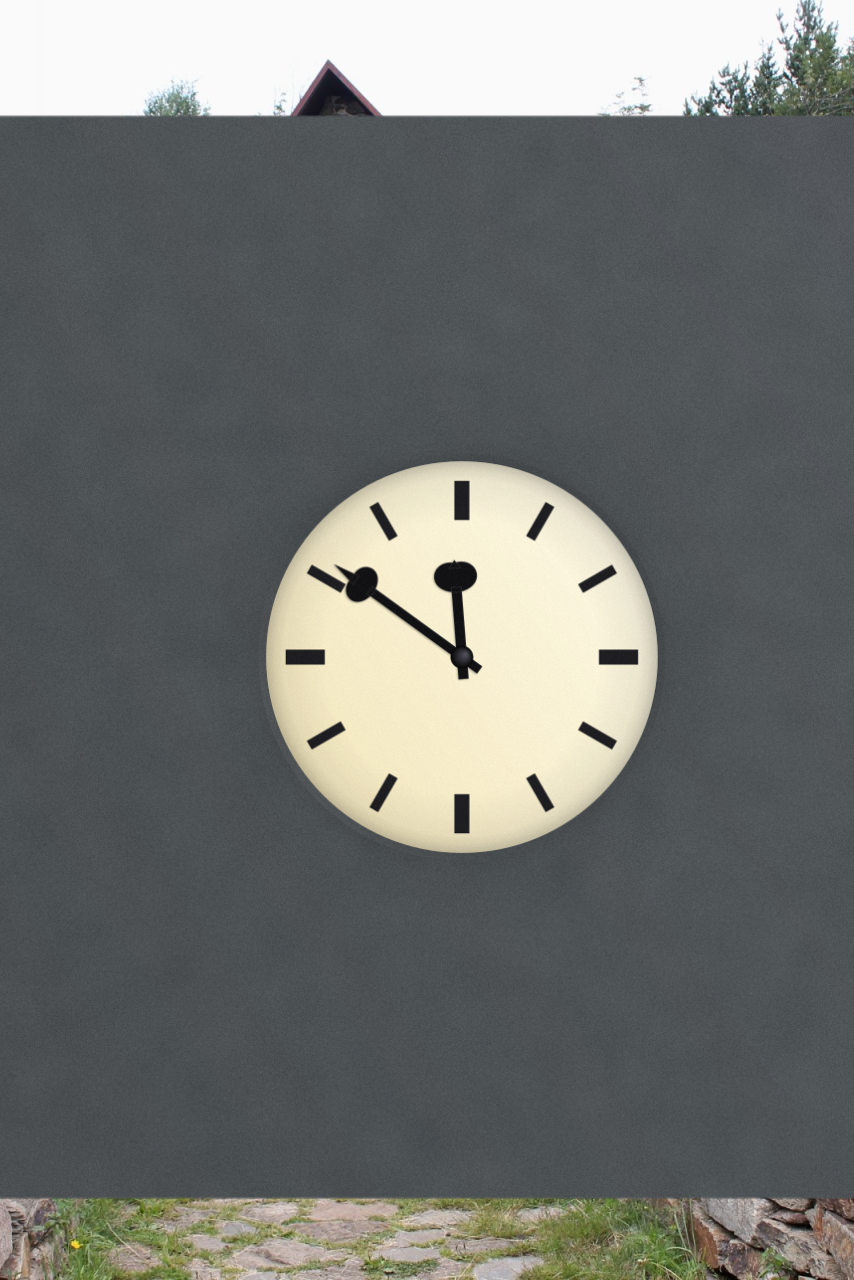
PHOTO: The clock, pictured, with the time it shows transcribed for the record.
11:51
